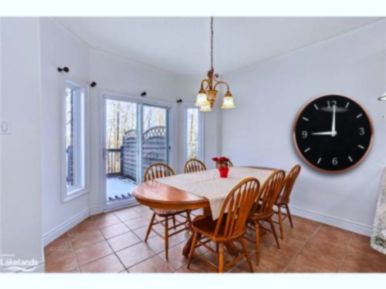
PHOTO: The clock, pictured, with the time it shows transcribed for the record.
9:01
